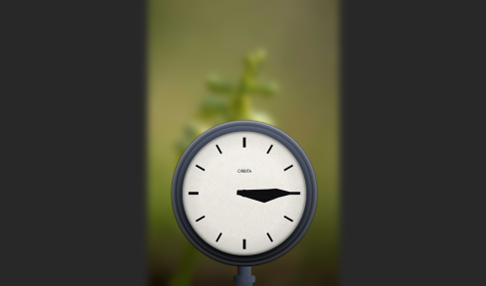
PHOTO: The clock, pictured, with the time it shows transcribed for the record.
3:15
